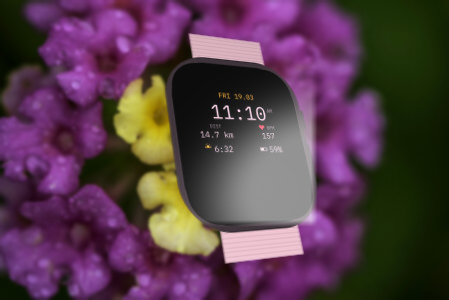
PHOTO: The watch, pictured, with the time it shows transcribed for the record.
11:10
